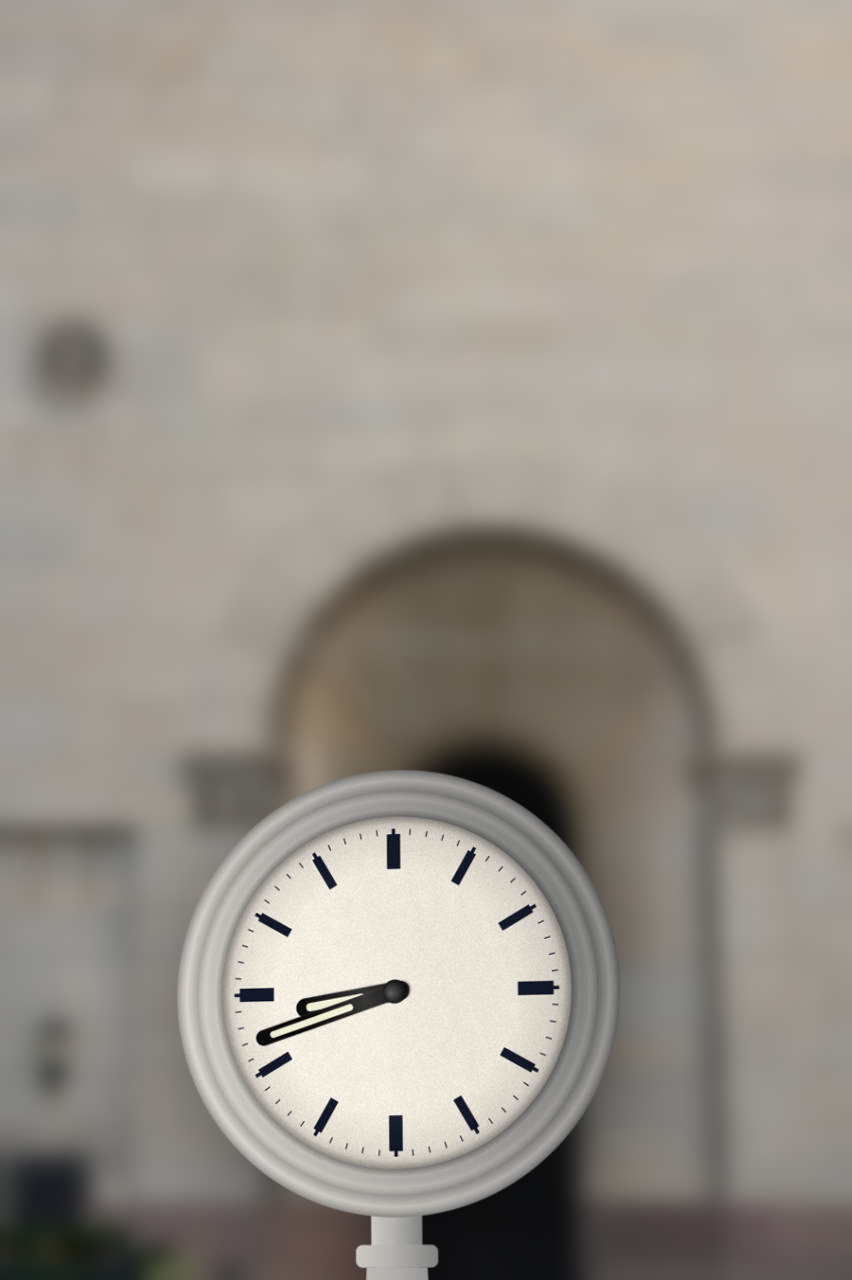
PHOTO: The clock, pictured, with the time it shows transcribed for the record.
8:42
